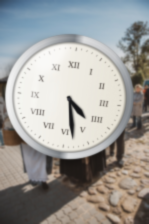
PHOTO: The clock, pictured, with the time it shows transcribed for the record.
4:28
